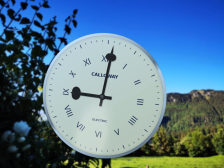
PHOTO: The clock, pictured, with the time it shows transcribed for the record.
9:01
